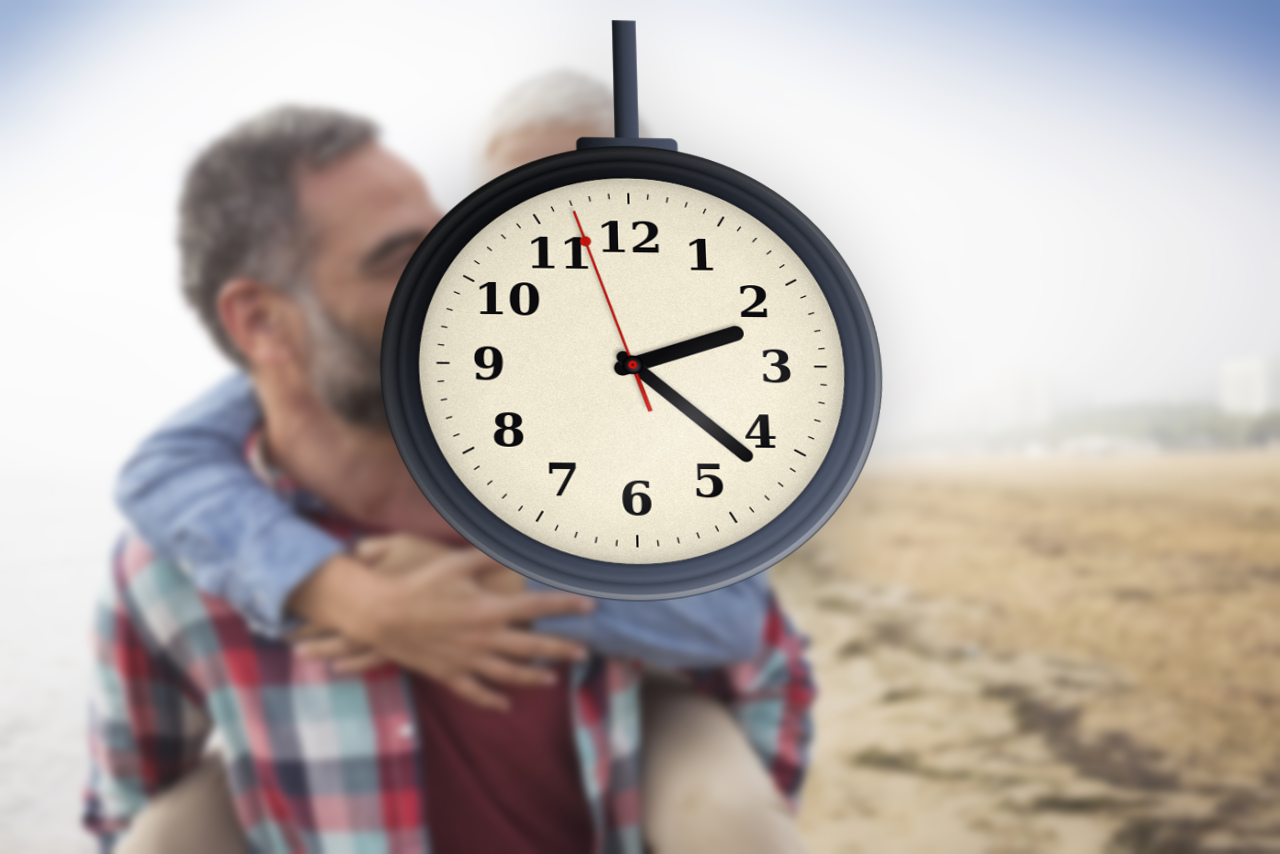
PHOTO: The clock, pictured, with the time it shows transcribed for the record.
2:21:57
